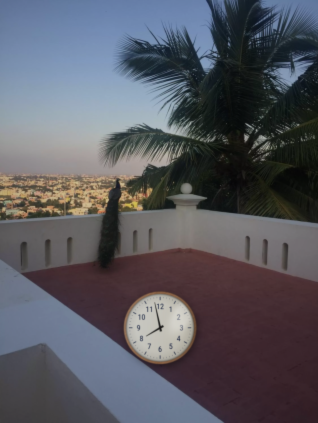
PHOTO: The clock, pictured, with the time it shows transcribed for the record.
7:58
